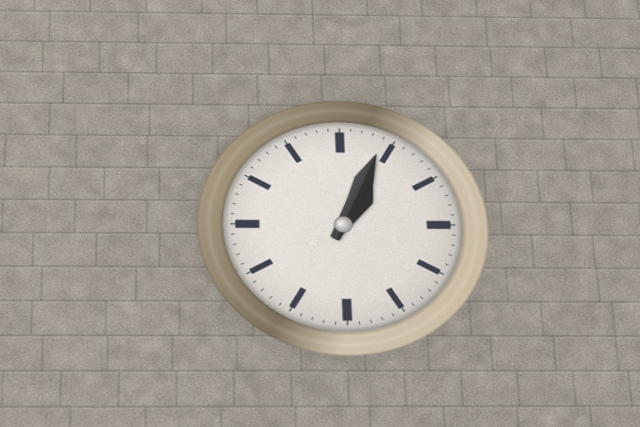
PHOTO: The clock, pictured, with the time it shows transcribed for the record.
1:04
